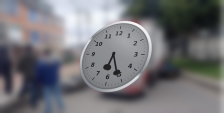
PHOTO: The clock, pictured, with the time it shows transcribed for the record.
6:26
